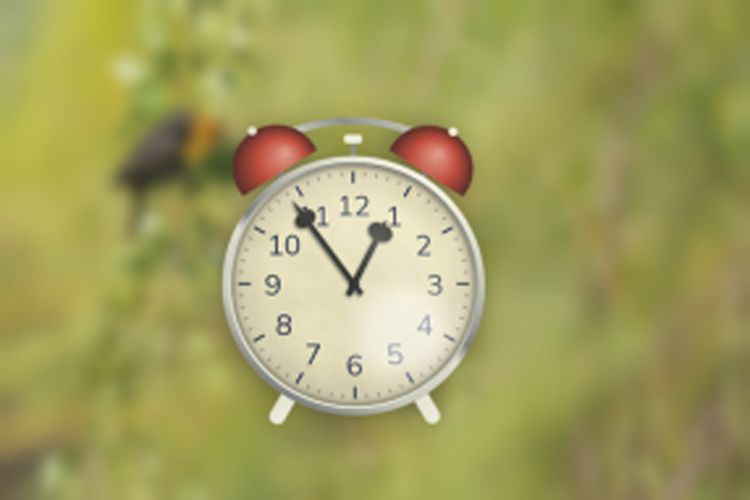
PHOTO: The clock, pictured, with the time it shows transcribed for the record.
12:54
